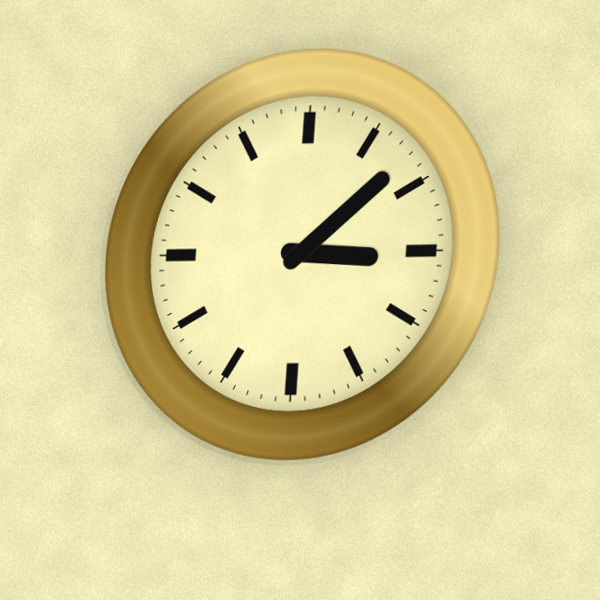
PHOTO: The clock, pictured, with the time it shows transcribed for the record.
3:08
